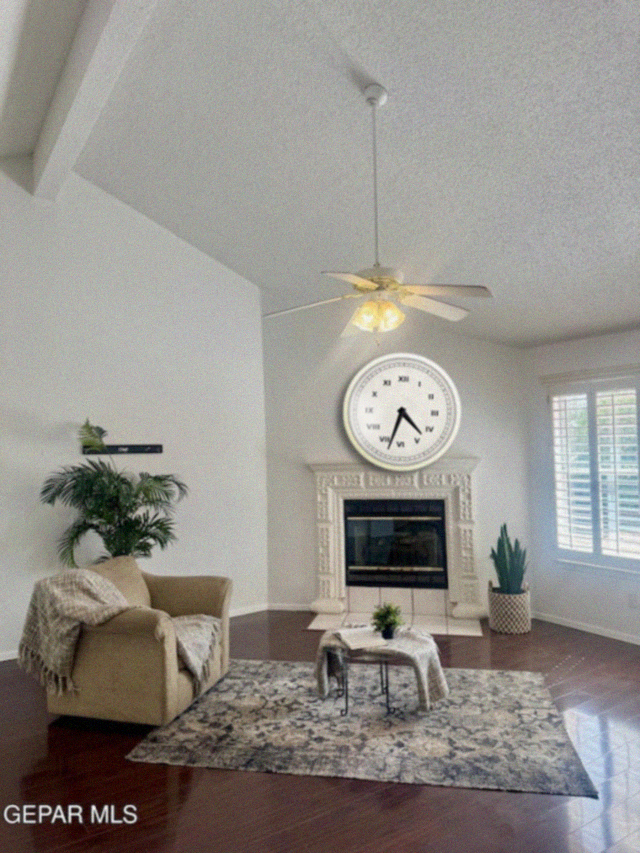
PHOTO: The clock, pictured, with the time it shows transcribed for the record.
4:33
